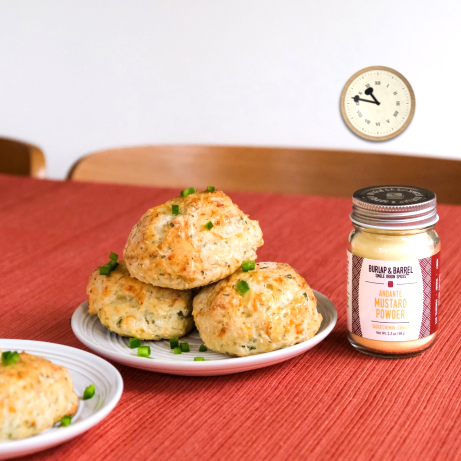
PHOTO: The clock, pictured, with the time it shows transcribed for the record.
10:47
